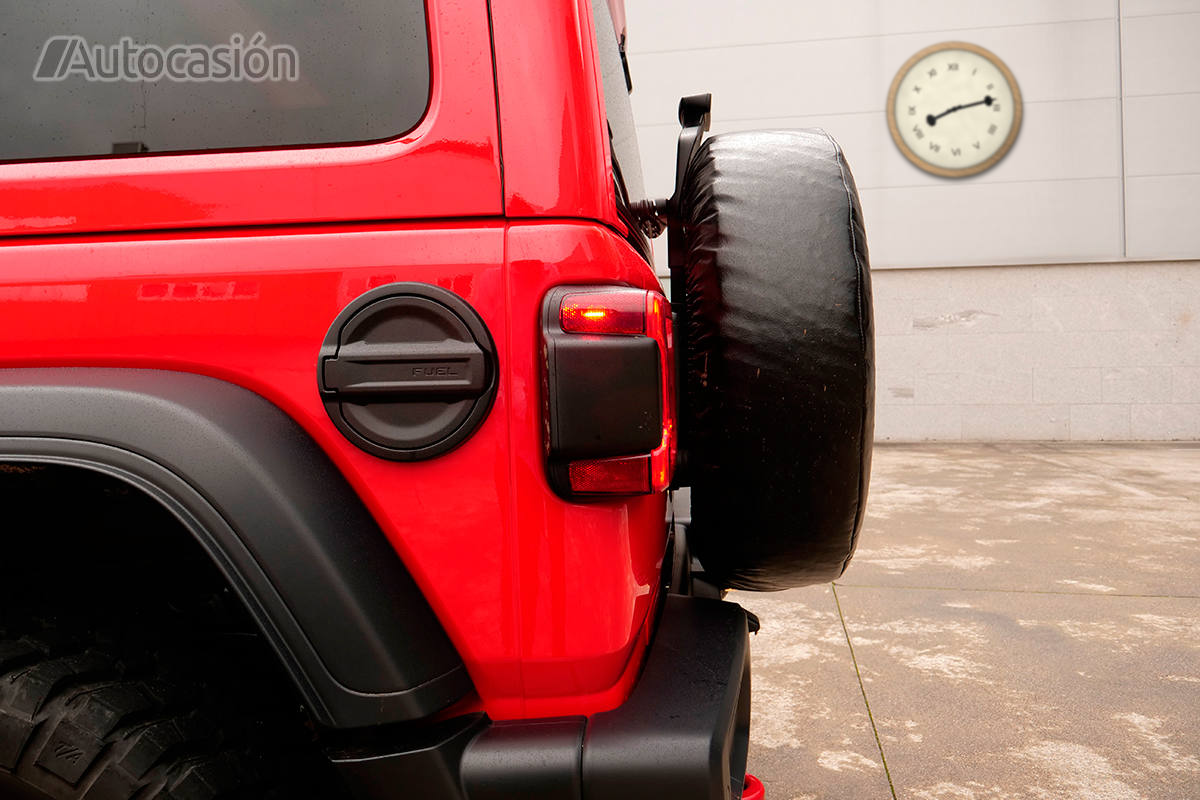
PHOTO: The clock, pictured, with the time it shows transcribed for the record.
8:13
